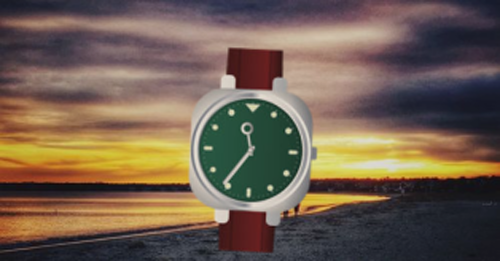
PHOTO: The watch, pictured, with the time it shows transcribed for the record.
11:36
